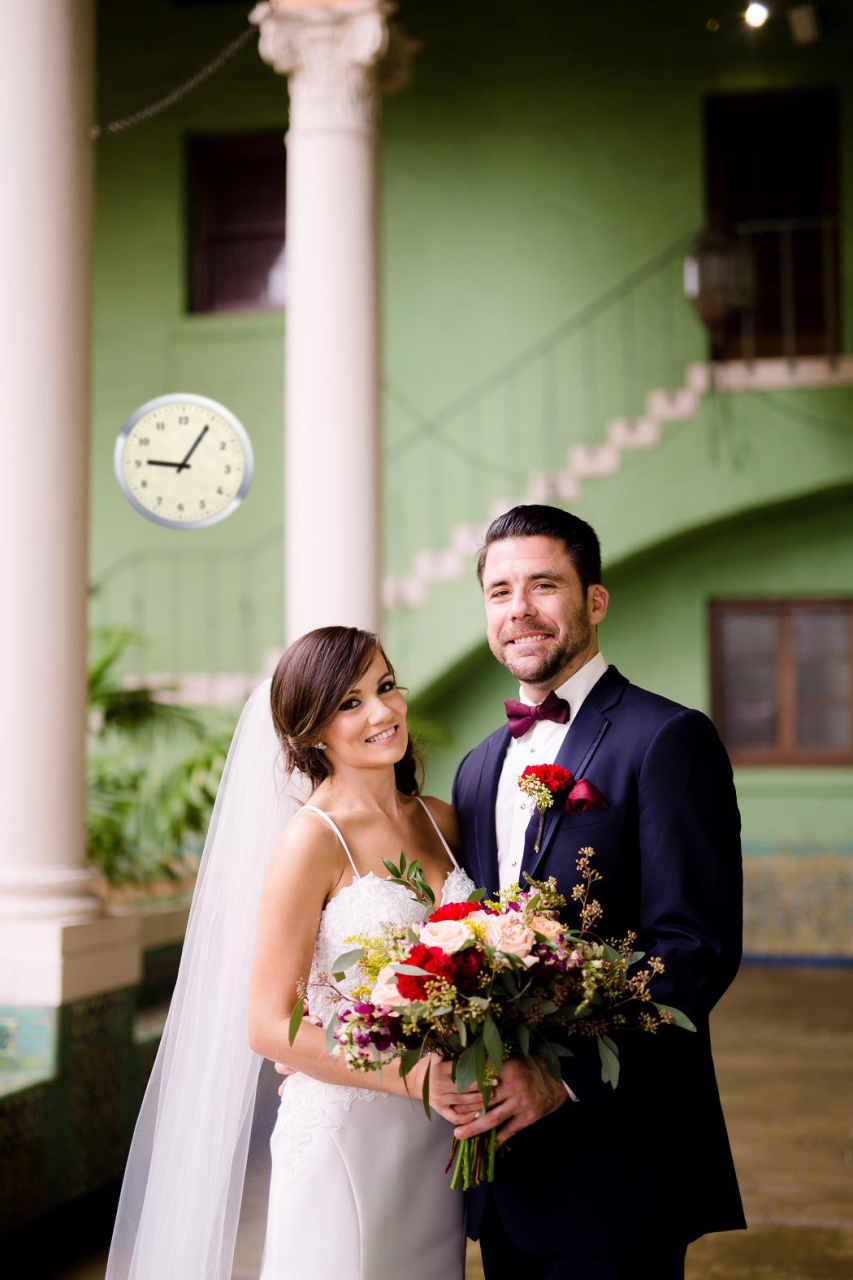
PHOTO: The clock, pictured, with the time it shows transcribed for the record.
9:05
